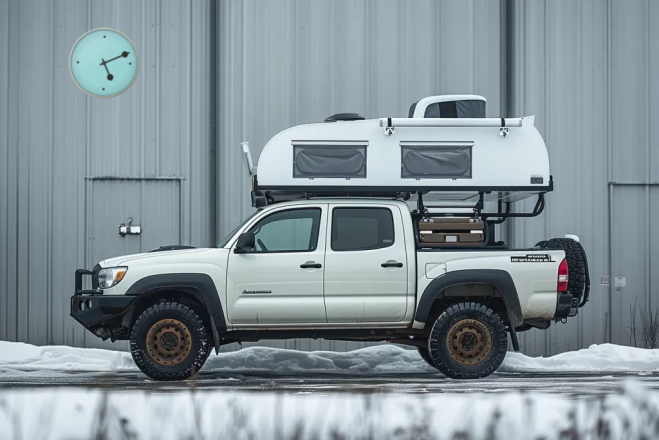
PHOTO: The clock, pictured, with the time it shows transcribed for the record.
5:11
